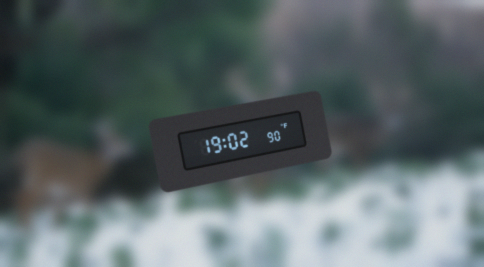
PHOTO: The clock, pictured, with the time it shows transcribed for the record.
19:02
